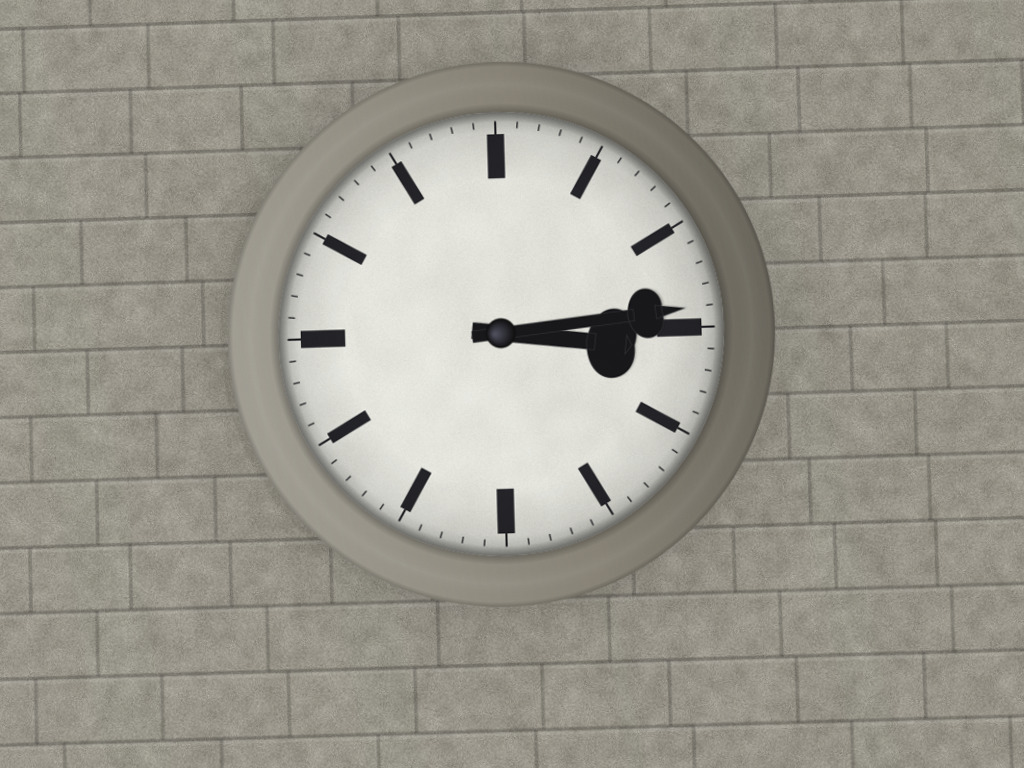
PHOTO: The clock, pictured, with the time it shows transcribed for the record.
3:14
